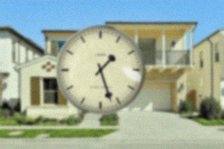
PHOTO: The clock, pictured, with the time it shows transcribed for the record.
1:27
